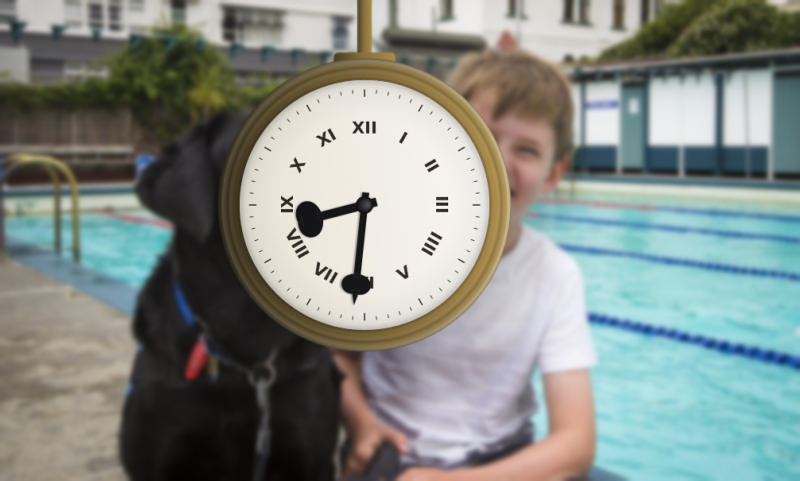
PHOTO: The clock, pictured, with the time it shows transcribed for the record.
8:31
